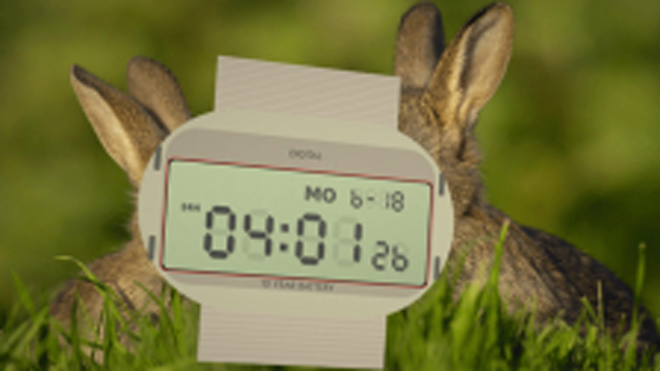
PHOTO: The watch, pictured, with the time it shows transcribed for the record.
4:01:26
